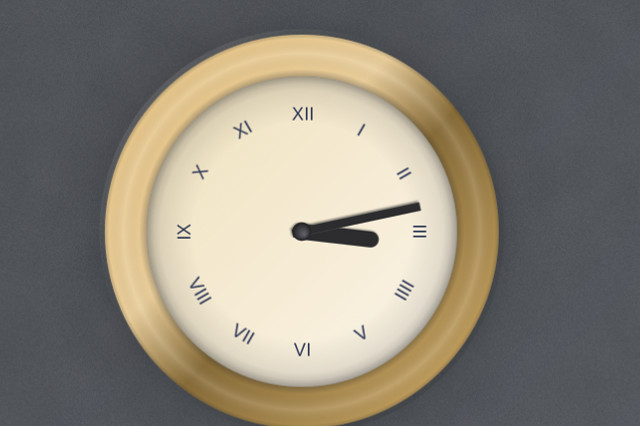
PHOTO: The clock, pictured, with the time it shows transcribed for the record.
3:13
